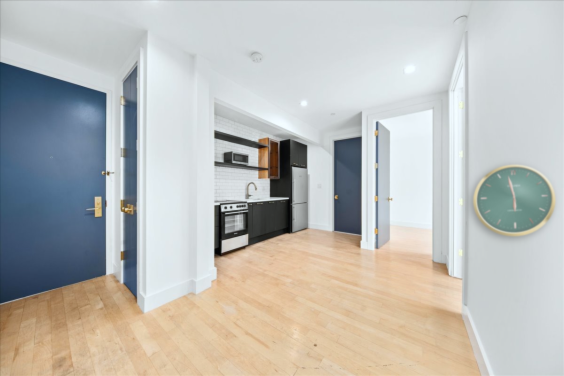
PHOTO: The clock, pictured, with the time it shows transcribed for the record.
5:58
